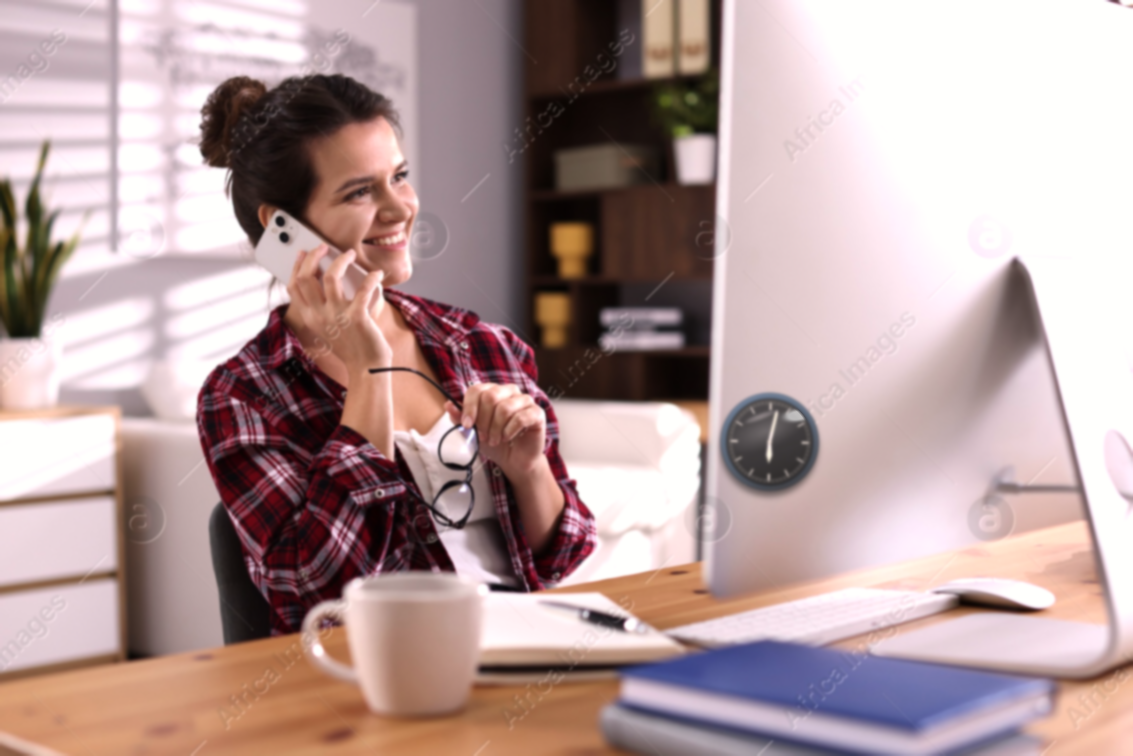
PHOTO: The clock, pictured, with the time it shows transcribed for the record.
6:02
